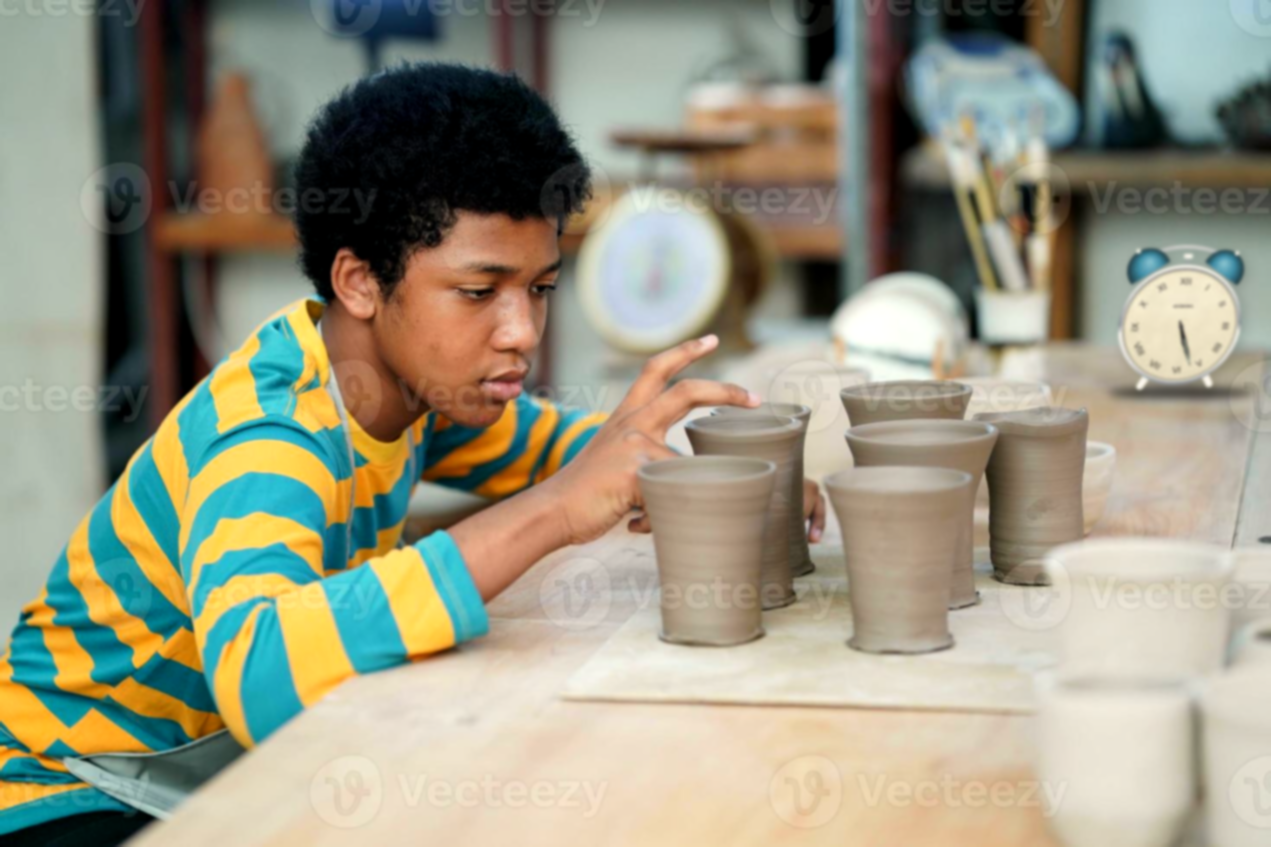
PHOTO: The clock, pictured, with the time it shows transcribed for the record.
5:27
